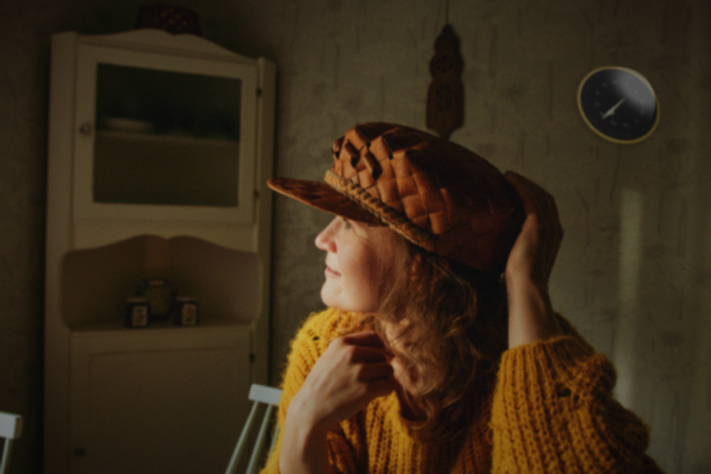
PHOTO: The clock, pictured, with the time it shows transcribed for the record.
7:39
